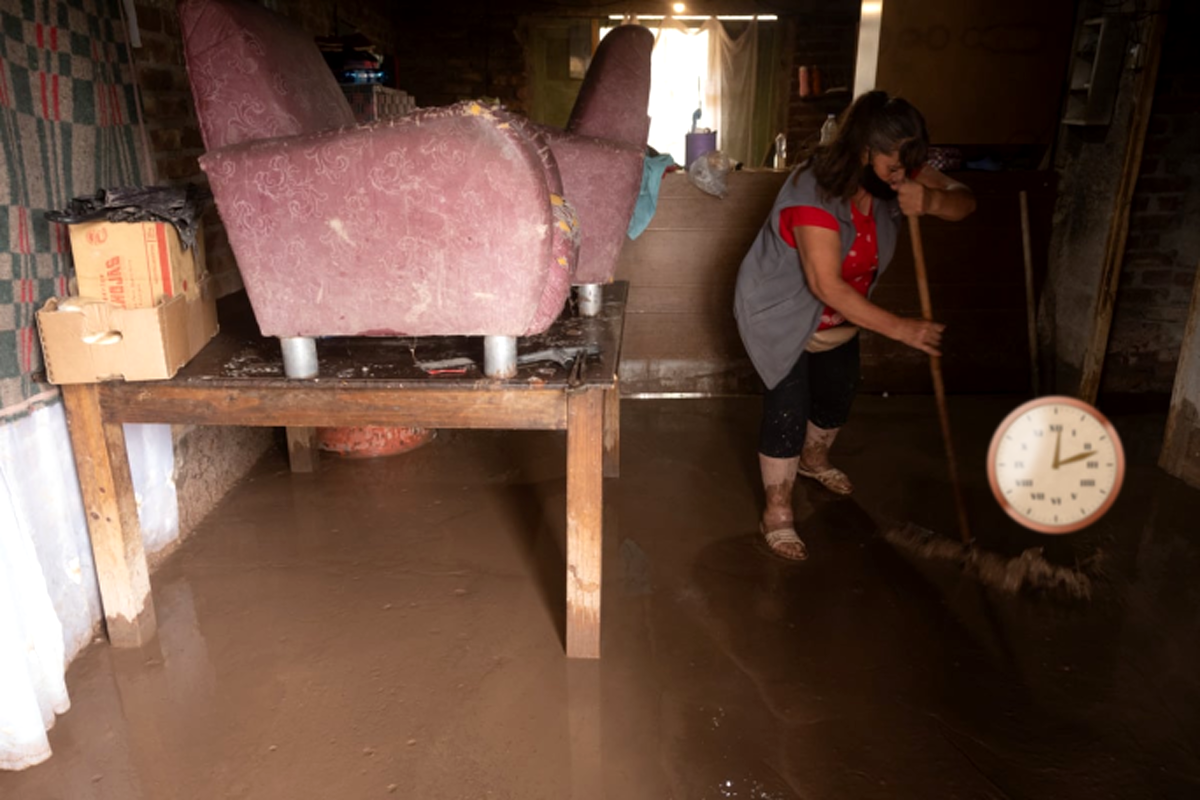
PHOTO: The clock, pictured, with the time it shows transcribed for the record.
12:12
